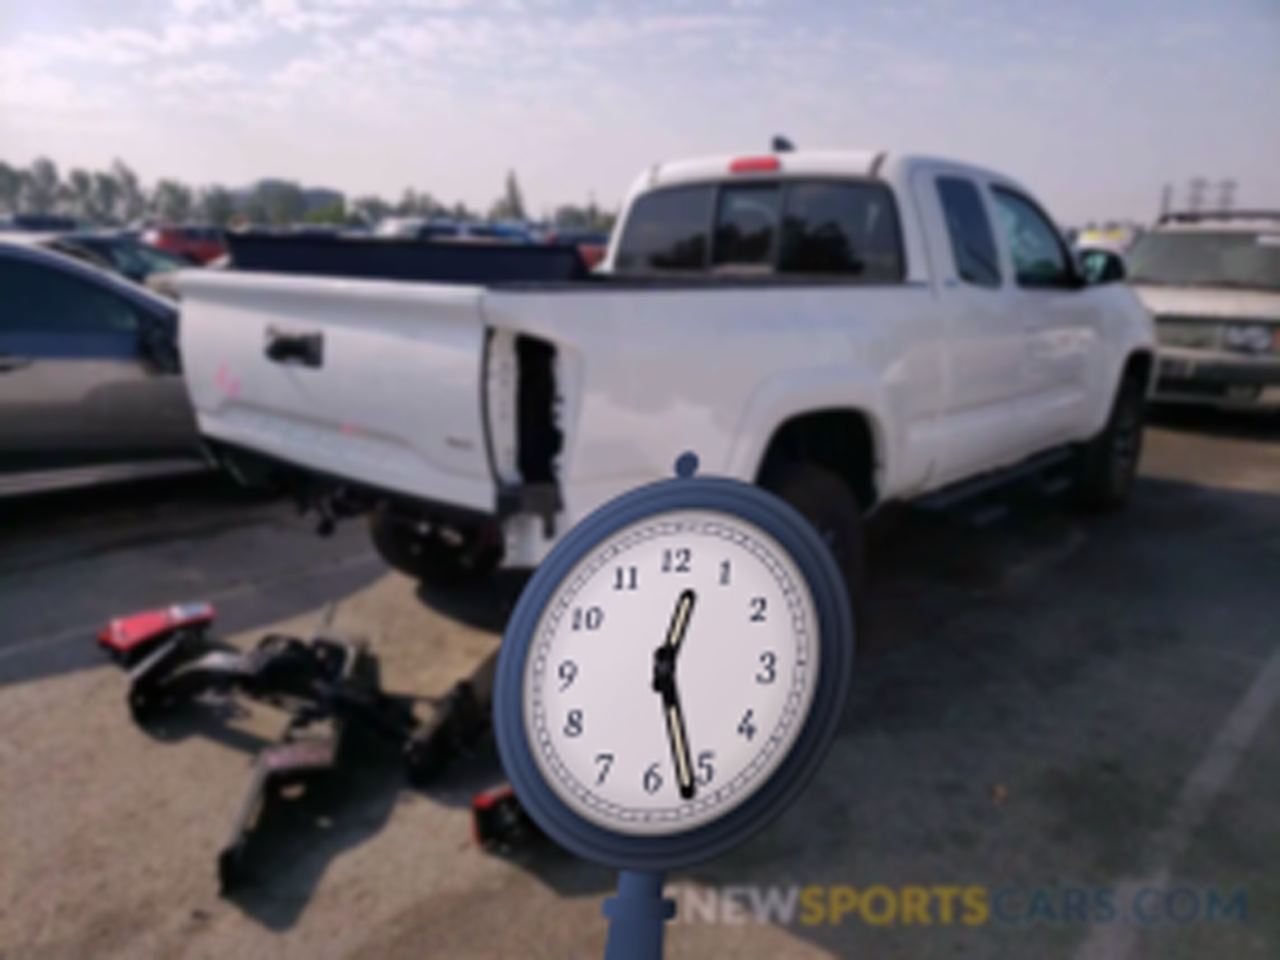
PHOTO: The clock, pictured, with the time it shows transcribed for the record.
12:27
